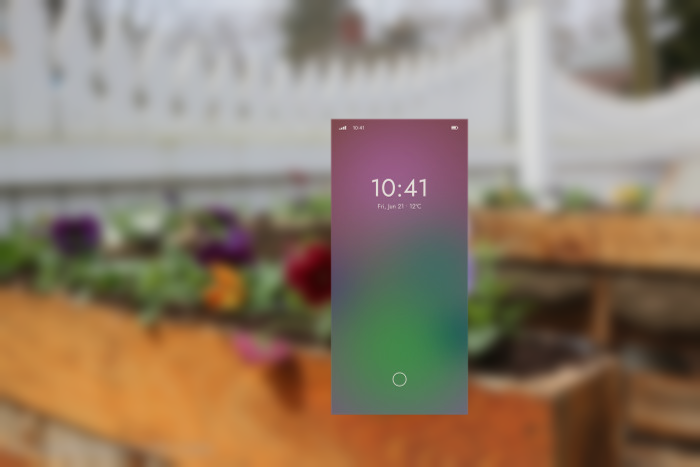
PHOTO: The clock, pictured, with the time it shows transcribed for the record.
10:41
